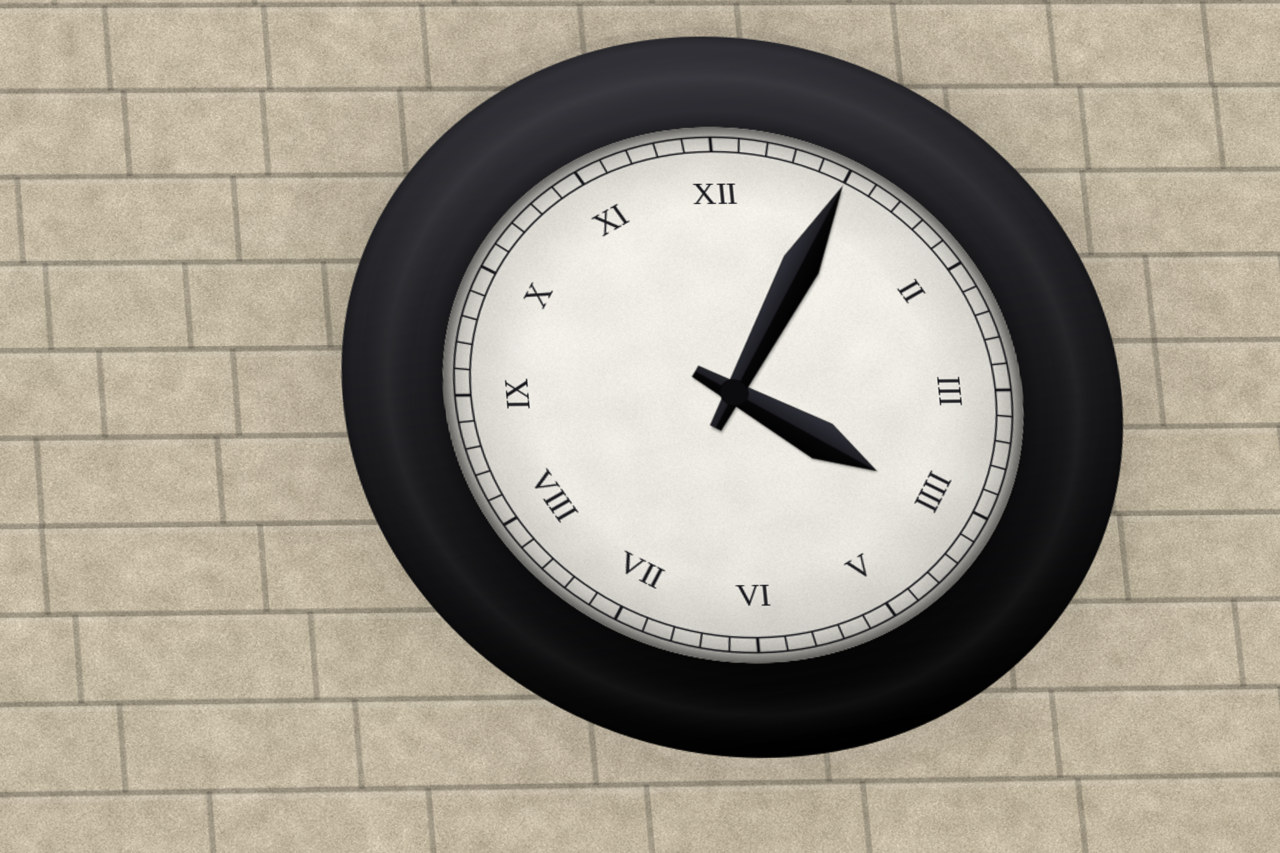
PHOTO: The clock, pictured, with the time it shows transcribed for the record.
4:05
